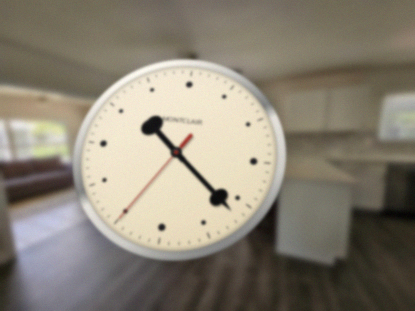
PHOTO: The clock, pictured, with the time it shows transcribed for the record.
10:21:35
